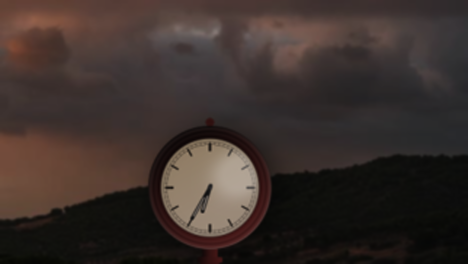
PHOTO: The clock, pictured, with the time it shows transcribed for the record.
6:35
